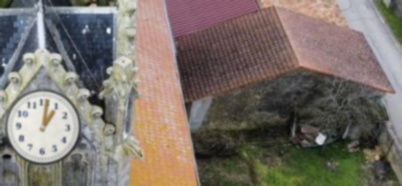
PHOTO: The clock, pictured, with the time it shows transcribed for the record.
1:01
